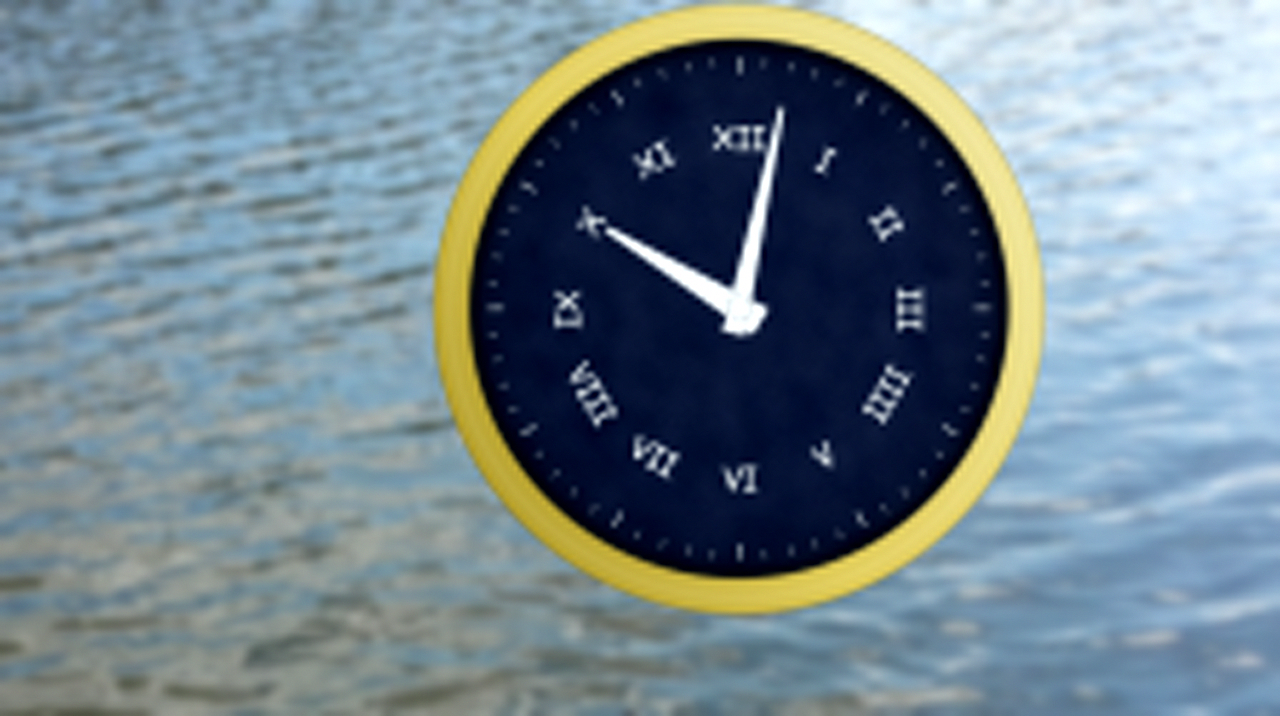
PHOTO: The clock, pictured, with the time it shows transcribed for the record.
10:02
